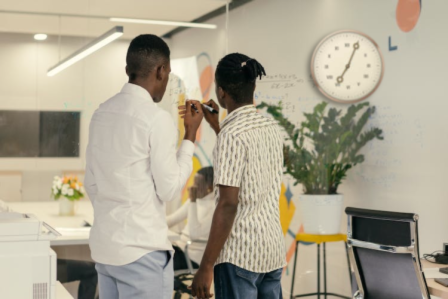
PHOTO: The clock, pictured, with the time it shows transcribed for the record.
7:04
